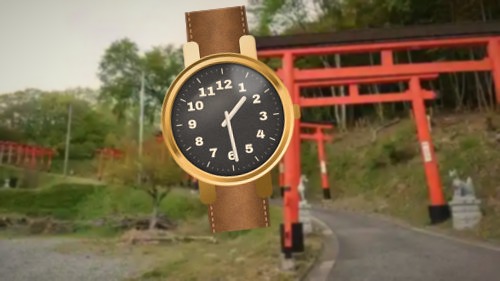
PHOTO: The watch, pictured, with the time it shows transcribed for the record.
1:29
